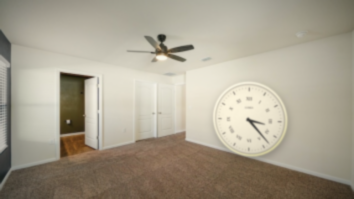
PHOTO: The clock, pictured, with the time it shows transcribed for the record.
3:23
